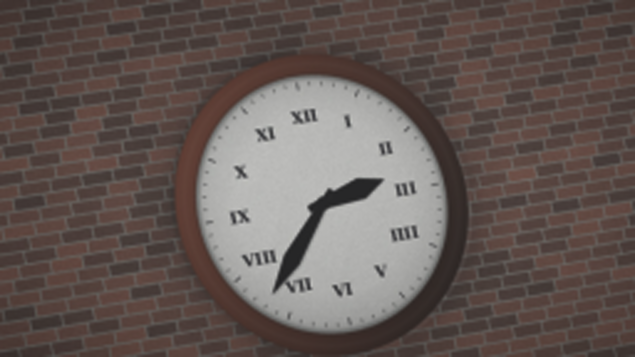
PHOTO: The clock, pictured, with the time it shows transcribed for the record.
2:37
